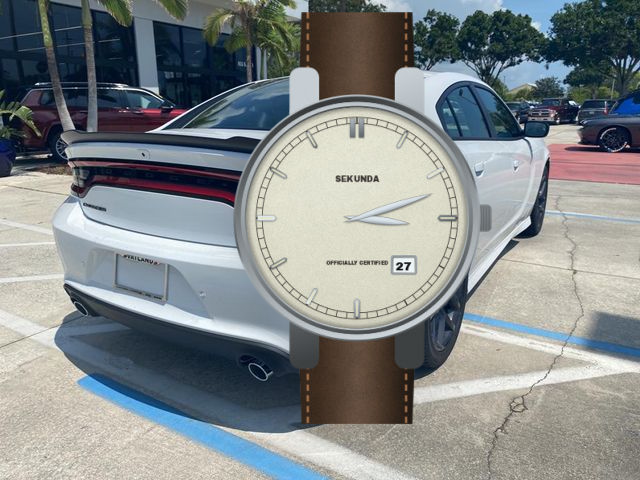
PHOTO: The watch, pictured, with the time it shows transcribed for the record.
3:12
